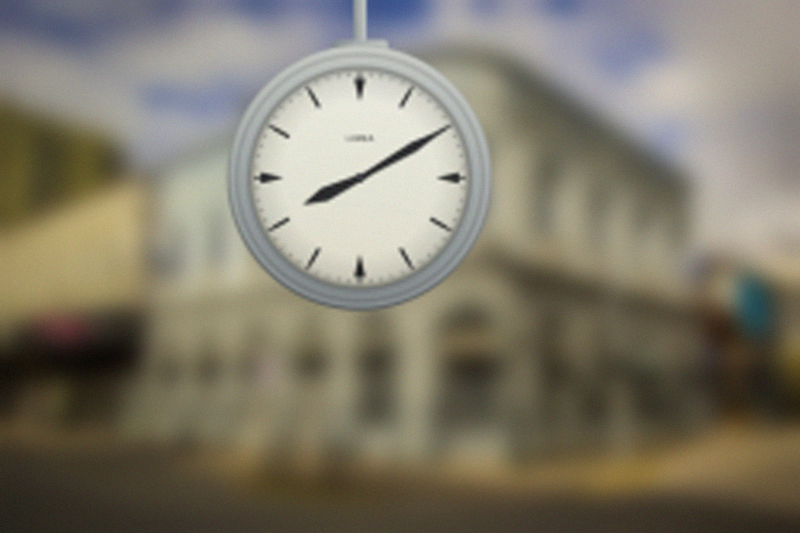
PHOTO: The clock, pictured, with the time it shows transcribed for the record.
8:10
